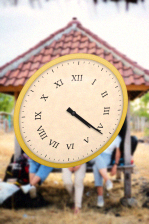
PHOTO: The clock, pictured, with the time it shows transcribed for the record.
4:21
